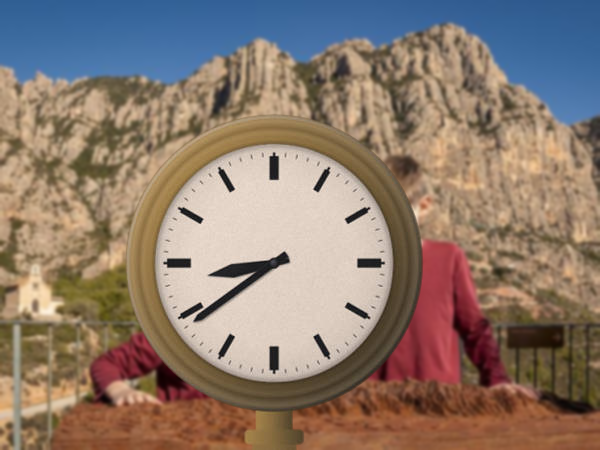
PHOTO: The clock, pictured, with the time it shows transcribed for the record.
8:39
